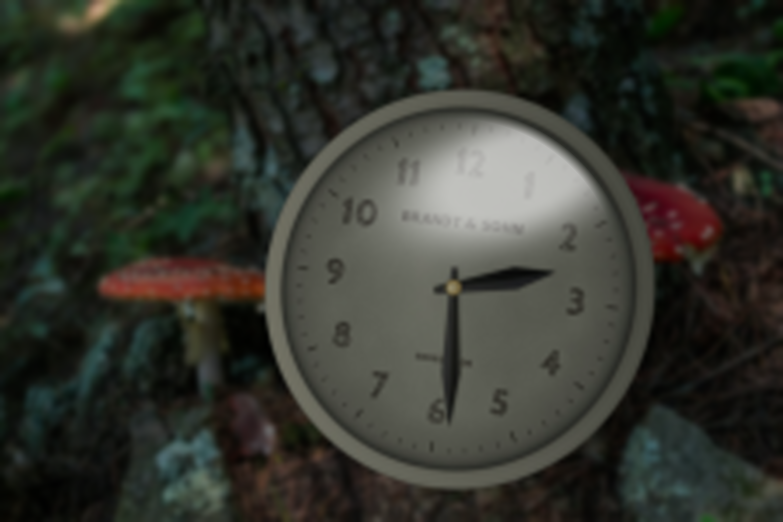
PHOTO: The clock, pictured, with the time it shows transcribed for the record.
2:29
